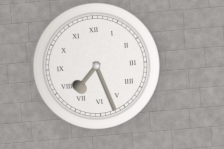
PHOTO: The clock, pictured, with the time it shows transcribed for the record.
7:27
